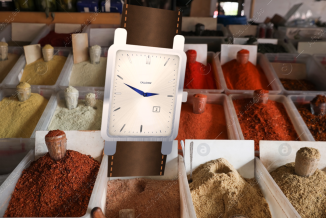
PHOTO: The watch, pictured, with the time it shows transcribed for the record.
2:49
